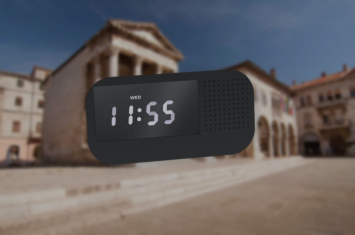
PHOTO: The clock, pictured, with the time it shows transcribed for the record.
11:55
